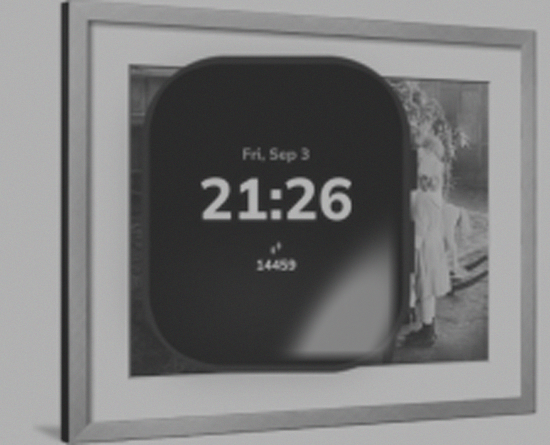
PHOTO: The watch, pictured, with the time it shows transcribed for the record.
21:26
